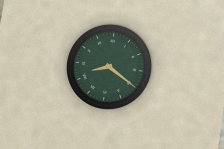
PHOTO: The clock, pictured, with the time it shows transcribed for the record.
8:20
